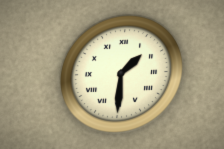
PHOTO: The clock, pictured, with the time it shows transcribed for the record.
1:30
